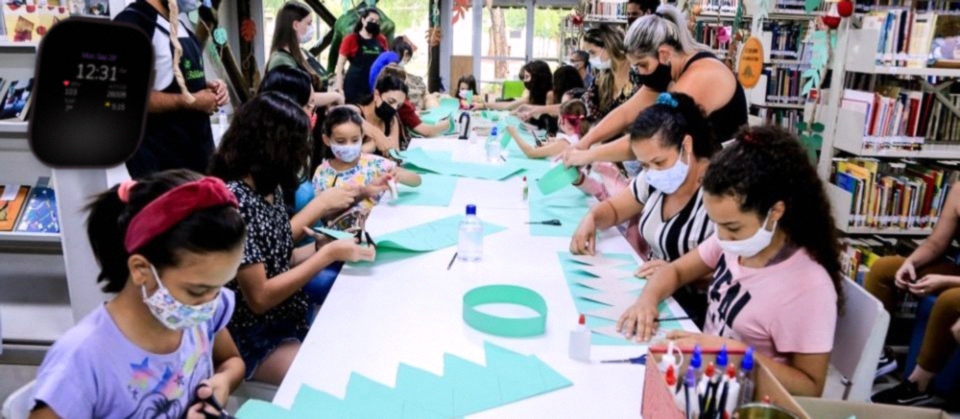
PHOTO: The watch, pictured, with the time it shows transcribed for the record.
12:31
